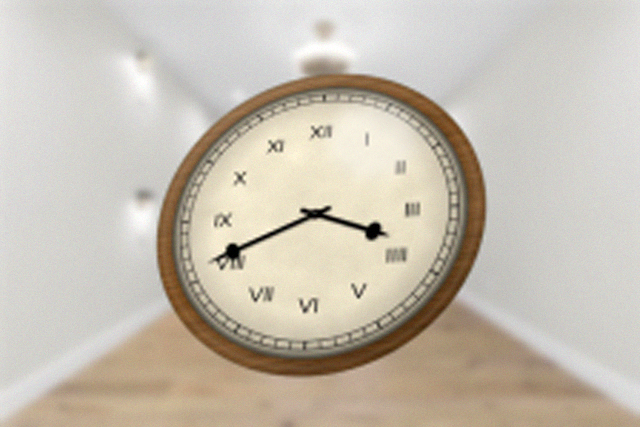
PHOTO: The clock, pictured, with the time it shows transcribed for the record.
3:41
